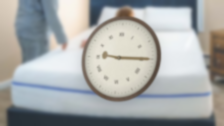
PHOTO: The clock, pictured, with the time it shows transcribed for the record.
9:15
